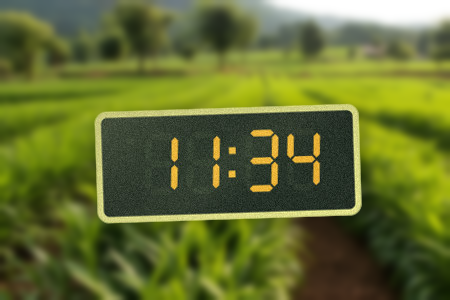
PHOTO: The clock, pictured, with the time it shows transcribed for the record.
11:34
